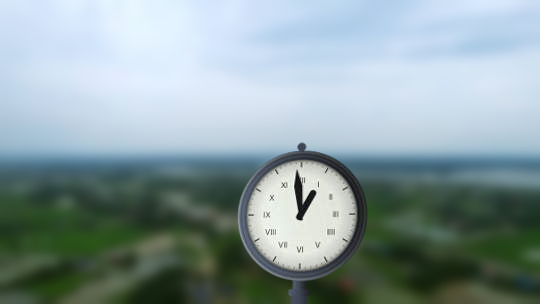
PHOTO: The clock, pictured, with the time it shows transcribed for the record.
12:59
